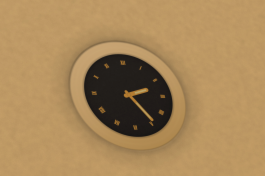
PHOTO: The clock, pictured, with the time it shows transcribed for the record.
2:24
